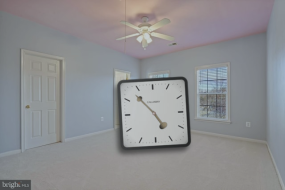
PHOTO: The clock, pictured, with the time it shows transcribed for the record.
4:53
